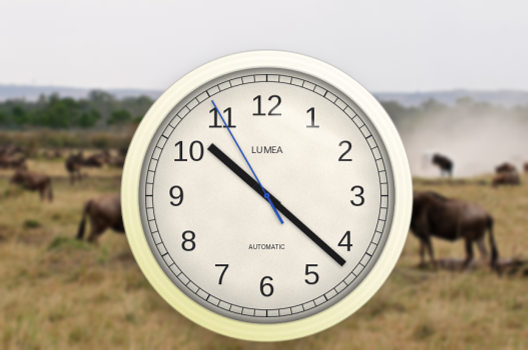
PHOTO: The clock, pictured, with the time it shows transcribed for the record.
10:21:55
